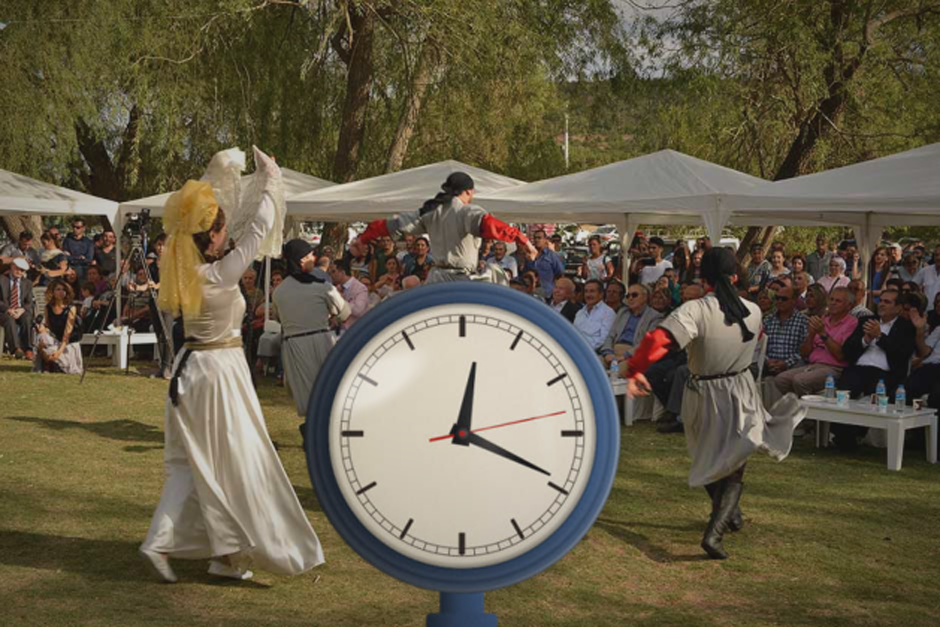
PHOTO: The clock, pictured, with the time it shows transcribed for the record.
12:19:13
